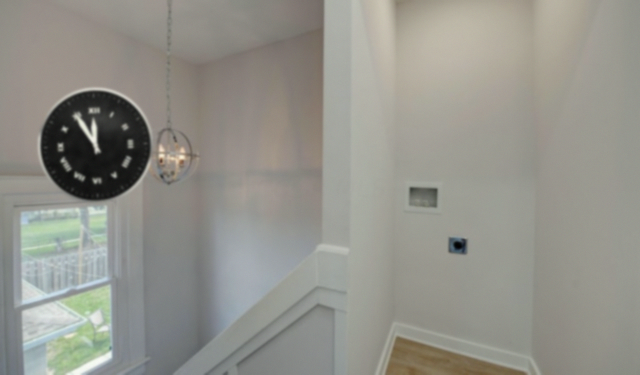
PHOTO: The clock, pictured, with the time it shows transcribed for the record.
11:55
